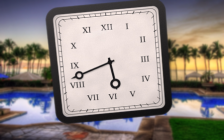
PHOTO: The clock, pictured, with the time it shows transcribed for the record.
5:42
